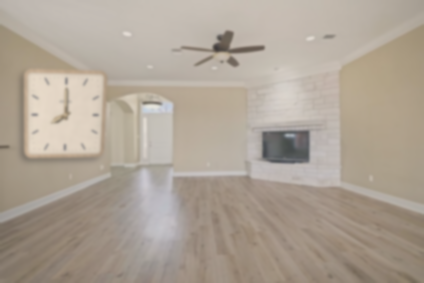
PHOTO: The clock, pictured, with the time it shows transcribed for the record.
8:00
